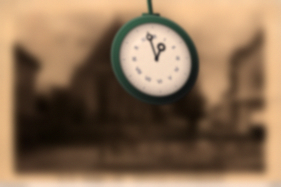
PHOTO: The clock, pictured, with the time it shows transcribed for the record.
12:58
